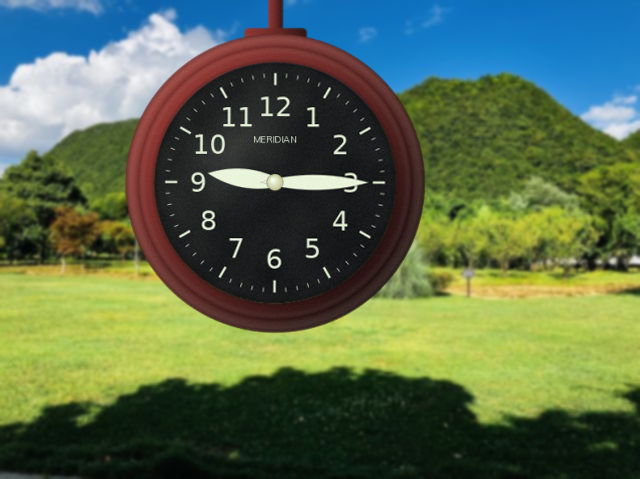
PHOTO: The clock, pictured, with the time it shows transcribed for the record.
9:15
